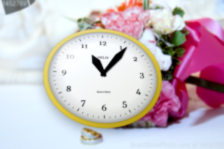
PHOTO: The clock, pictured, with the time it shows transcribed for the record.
11:06
